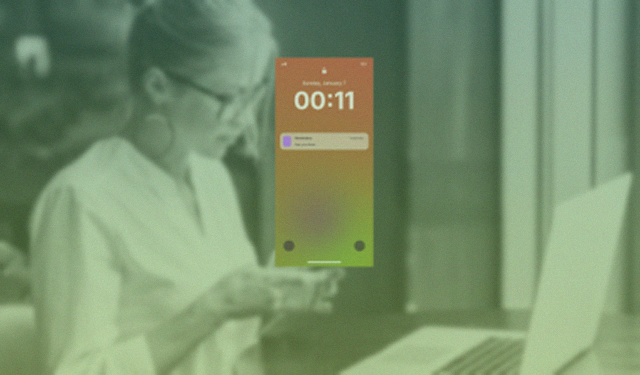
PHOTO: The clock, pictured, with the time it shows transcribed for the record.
0:11
